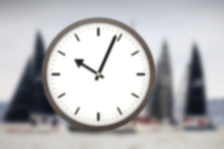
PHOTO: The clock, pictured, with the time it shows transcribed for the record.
10:04
